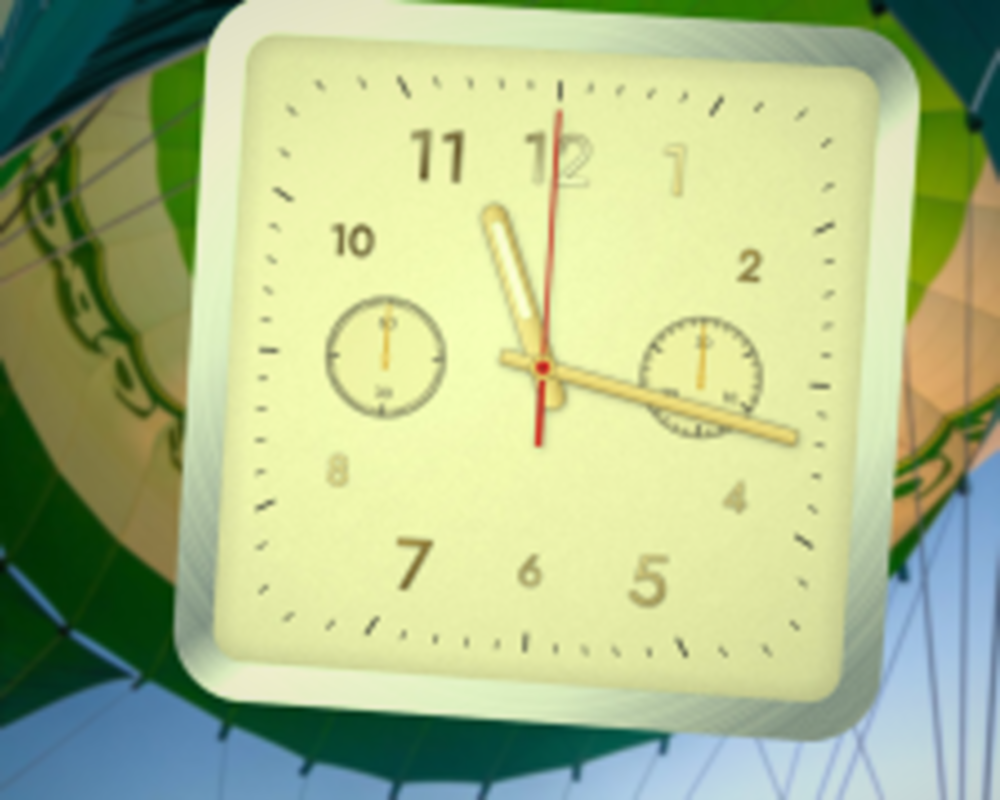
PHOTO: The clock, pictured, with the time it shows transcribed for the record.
11:17
